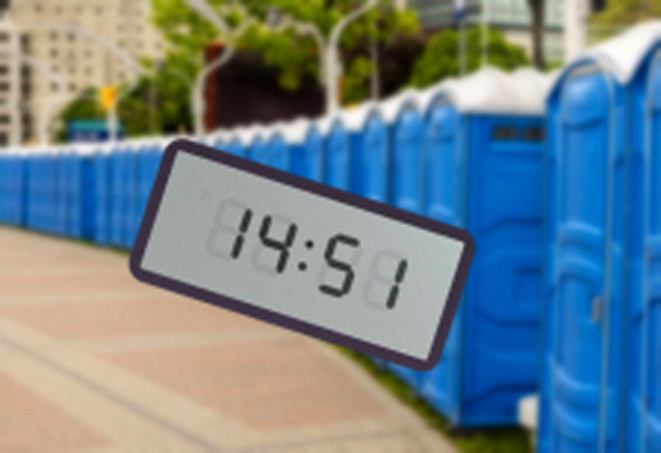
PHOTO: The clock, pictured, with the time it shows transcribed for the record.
14:51
